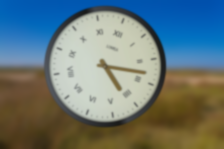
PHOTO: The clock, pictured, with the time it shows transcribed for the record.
4:13
